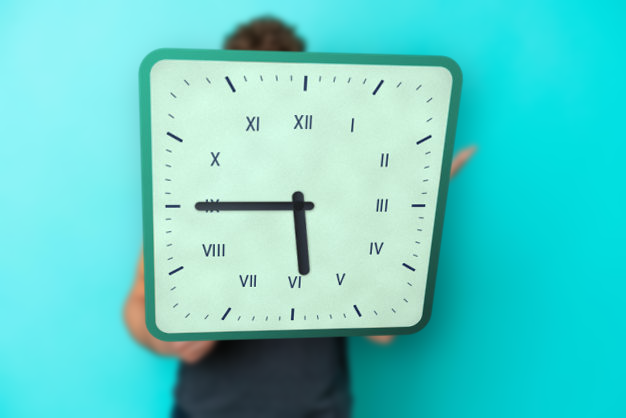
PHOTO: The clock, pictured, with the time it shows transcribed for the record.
5:45
